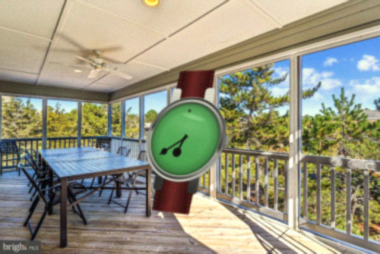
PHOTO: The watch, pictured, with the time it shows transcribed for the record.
6:39
